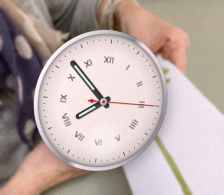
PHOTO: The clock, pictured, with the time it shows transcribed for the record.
7:52:15
